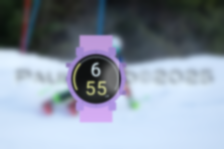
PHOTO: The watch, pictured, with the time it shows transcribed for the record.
6:55
